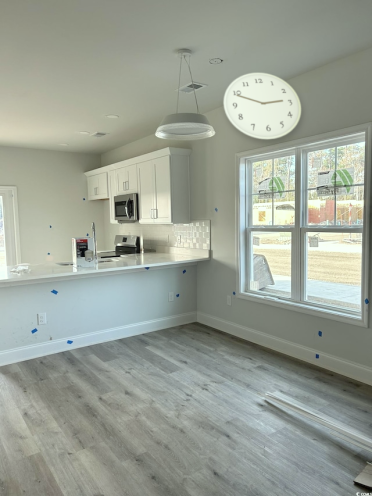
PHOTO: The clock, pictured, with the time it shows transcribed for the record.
2:49
